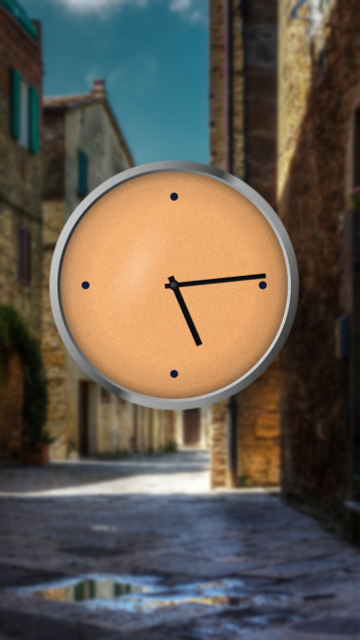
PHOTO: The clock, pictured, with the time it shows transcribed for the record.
5:14
